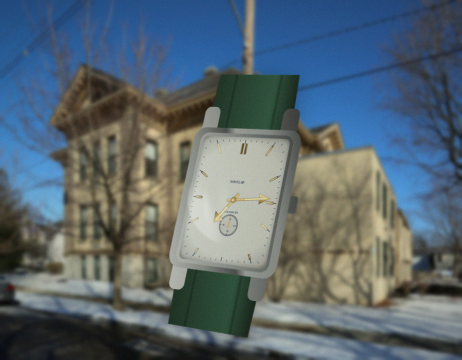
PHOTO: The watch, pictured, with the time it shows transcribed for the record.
7:14
